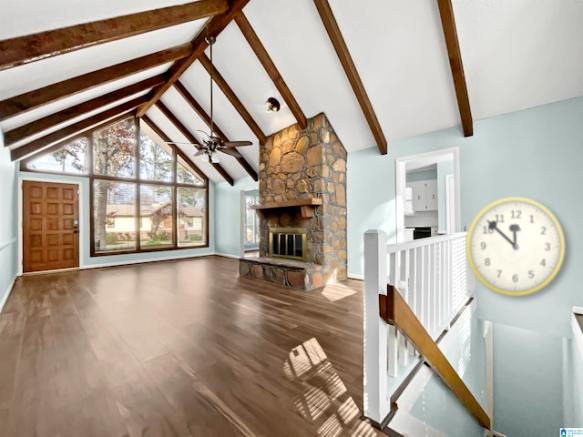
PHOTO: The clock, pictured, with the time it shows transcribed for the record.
11:52
